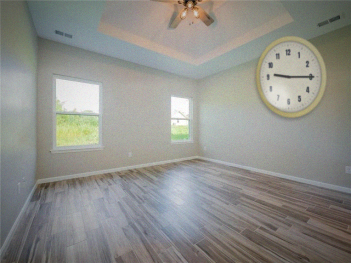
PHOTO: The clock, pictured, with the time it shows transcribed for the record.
9:15
